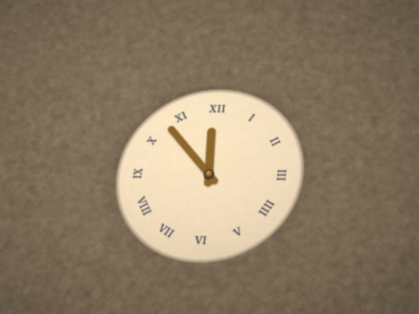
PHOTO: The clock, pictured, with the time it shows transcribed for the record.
11:53
